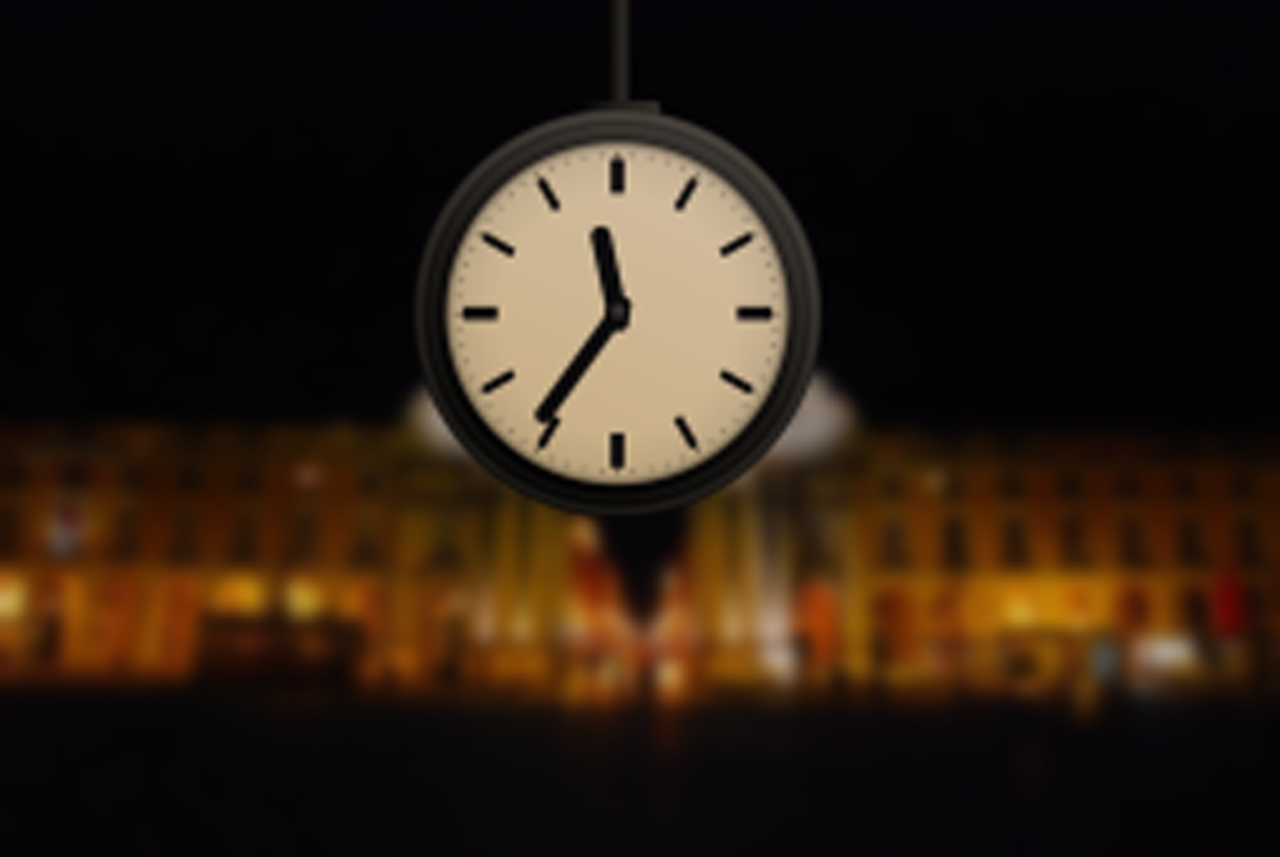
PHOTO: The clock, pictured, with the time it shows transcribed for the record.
11:36
